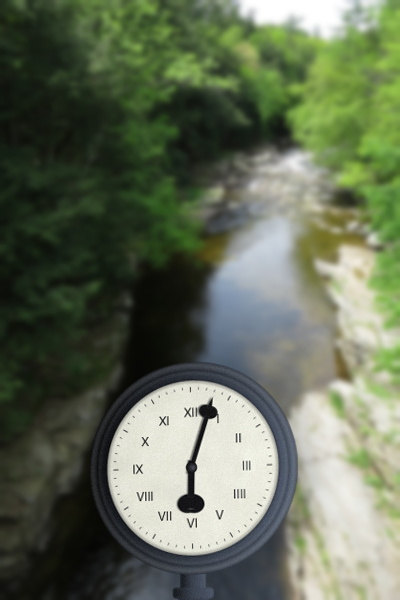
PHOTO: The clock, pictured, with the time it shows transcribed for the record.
6:03
